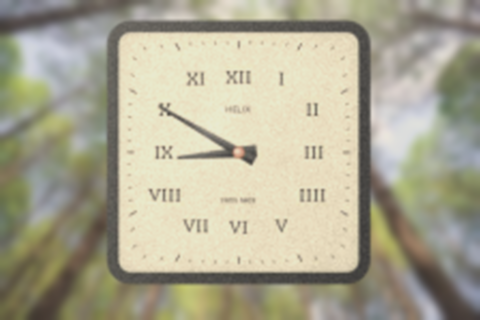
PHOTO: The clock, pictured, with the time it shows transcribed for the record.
8:50
